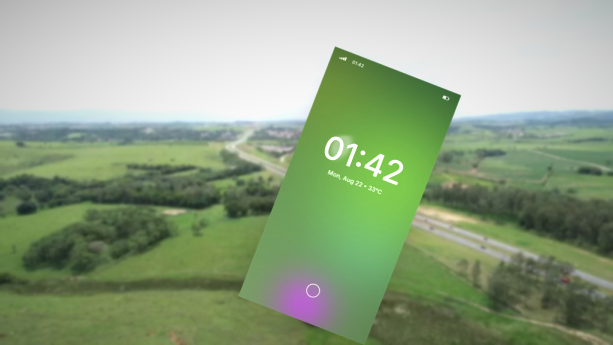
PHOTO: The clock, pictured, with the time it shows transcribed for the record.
1:42
